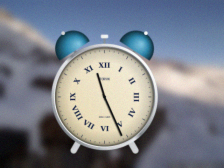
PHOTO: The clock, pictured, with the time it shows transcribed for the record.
11:26
